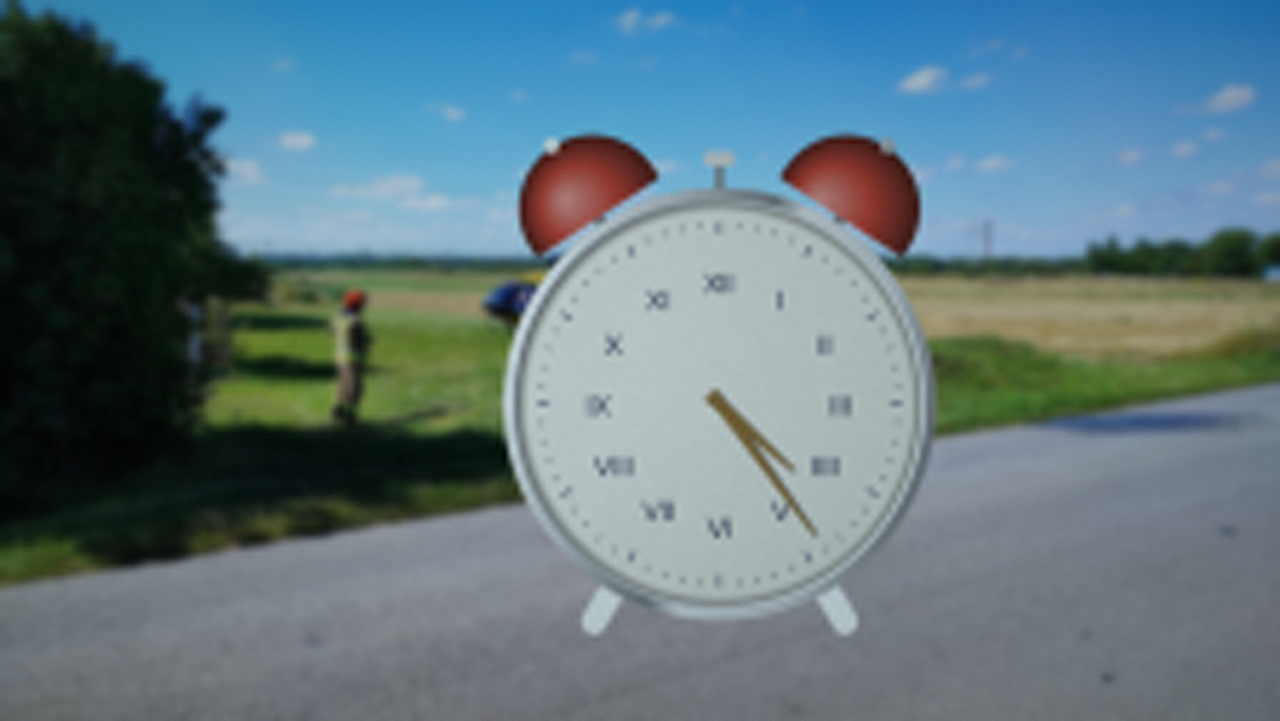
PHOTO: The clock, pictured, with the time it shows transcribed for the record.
4:24
